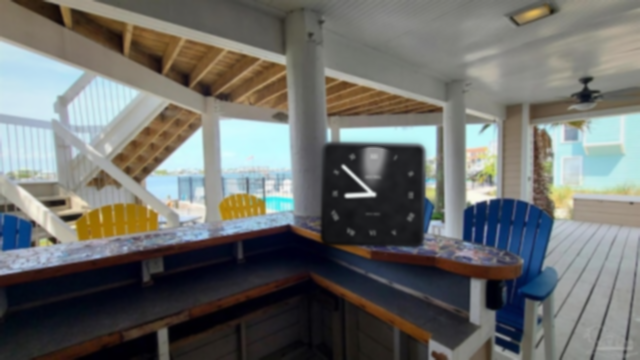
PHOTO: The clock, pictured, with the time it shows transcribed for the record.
8:52
